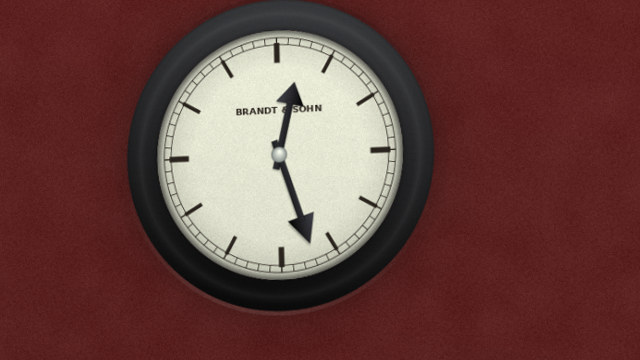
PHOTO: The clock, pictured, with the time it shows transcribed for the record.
12:27
